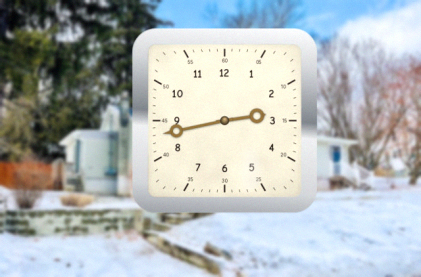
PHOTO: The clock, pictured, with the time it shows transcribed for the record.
2:43
